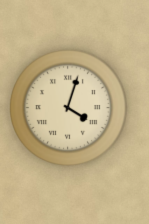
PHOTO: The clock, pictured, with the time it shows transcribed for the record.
4:03
